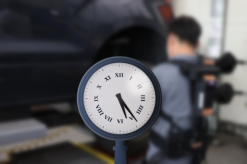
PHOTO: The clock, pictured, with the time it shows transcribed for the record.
5:24
